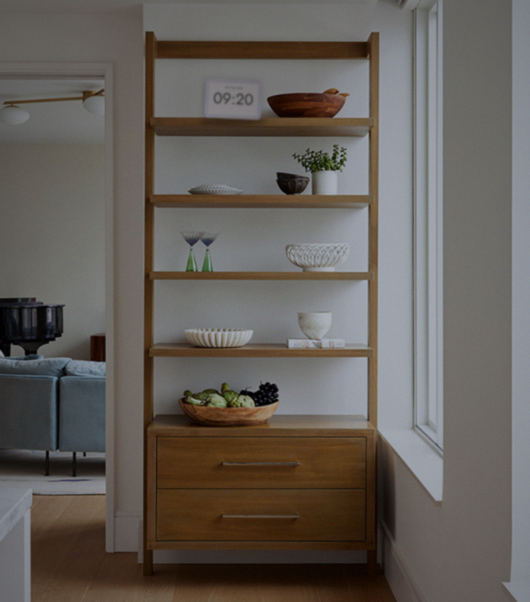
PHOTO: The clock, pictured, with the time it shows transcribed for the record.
9:20
